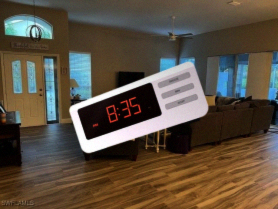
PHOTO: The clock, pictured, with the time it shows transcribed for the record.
8:35
